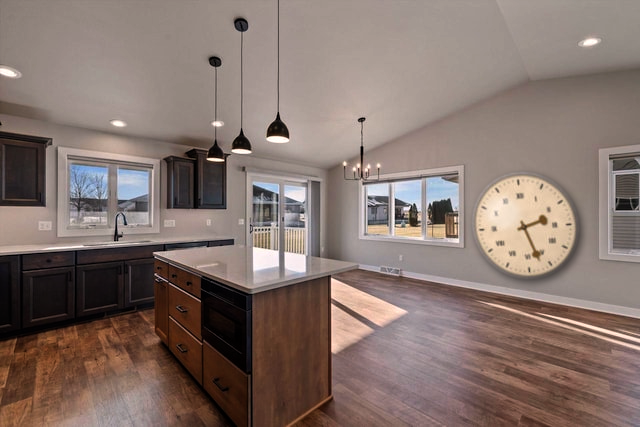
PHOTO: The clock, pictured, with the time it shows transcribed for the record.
2:27
